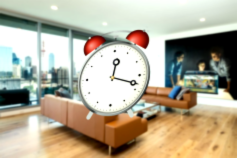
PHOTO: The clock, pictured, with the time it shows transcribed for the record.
12:18
